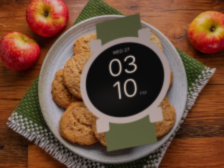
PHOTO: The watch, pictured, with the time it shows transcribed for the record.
3:10
